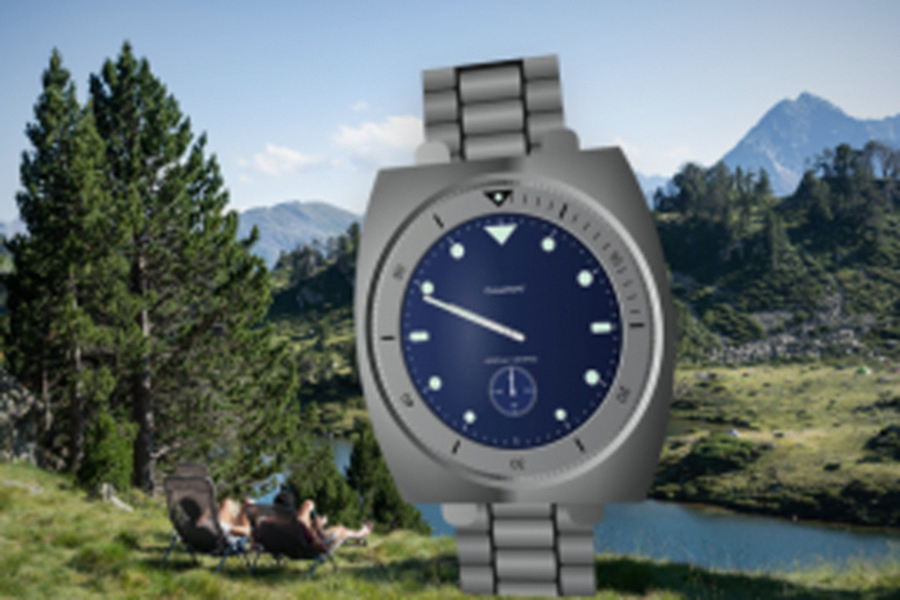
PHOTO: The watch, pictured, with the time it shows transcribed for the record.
9:49
